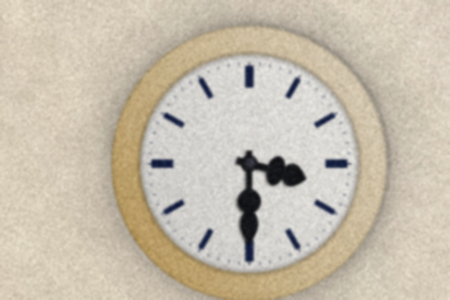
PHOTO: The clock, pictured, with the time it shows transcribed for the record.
3:30
